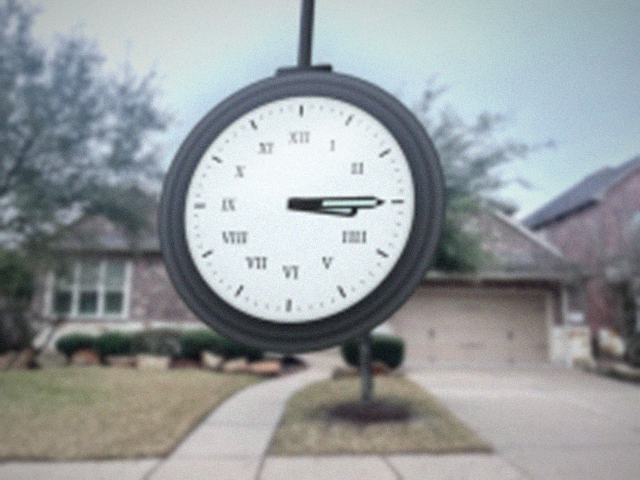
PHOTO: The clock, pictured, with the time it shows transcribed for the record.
3:15
